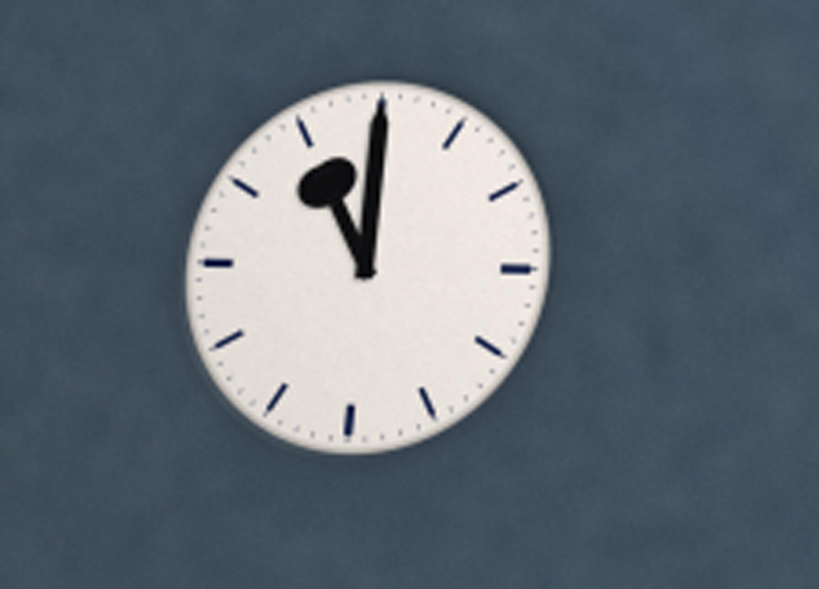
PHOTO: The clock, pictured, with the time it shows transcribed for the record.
11:00
